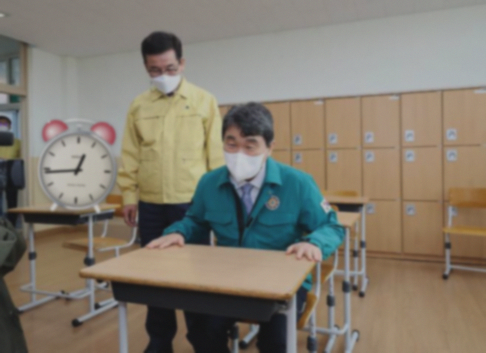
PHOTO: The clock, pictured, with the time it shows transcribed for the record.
12:44
